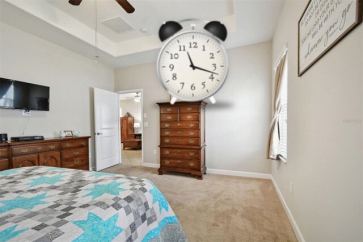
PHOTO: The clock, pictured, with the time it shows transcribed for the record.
11:18
